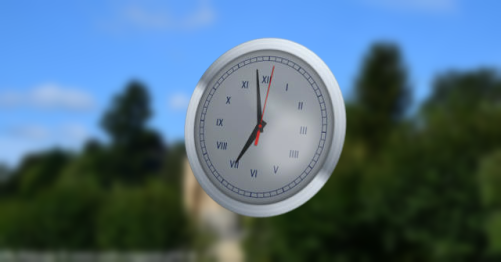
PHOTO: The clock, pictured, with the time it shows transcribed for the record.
6:58:01
